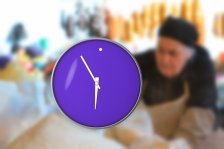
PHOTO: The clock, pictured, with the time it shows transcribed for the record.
5:54
